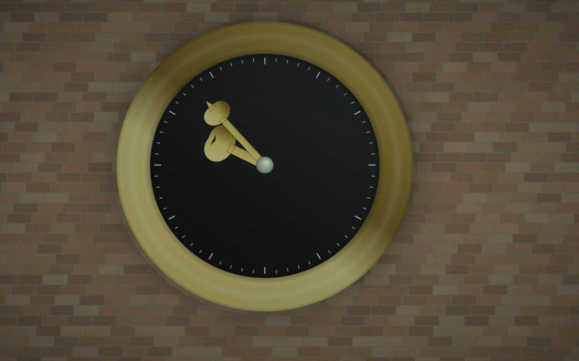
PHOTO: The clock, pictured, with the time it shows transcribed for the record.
9:53
